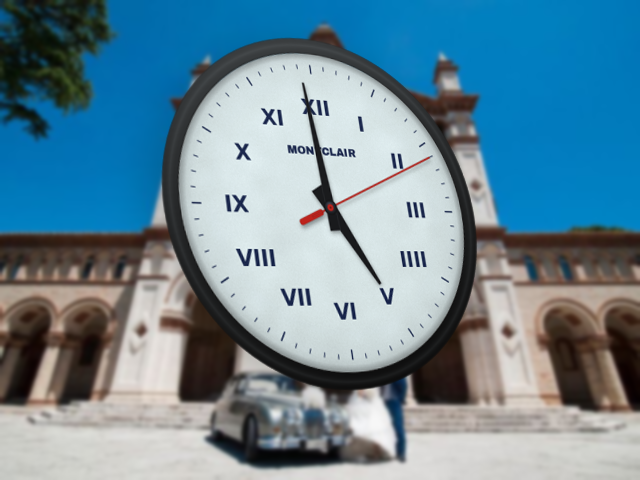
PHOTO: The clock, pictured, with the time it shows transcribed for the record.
4:59:11
